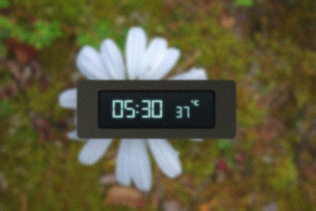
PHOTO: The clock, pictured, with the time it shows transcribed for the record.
5:30
